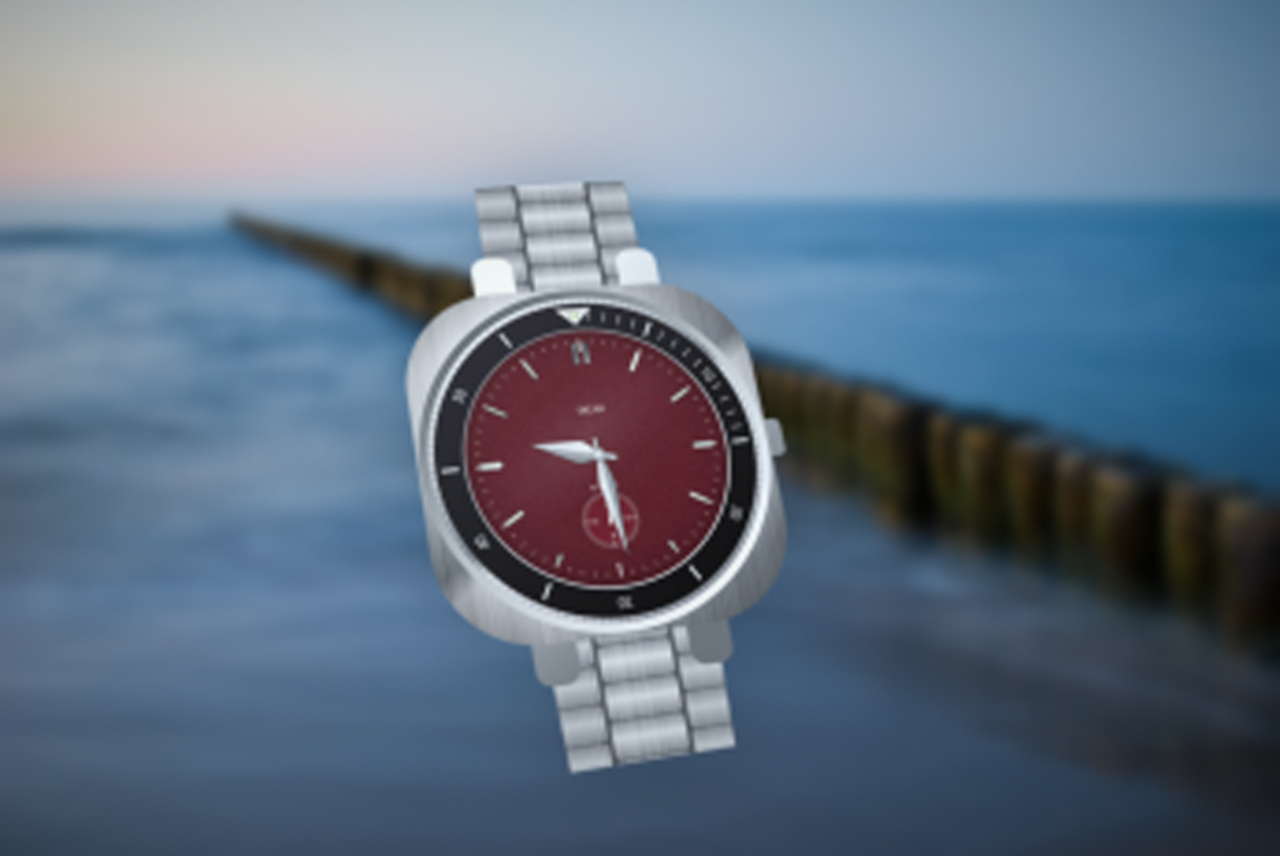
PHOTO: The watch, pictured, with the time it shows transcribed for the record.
9:29
